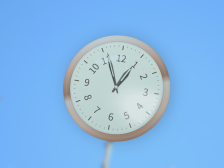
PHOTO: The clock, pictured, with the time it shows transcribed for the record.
12:56
